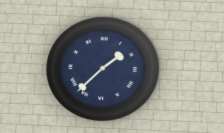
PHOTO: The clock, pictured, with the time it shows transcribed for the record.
1:37
